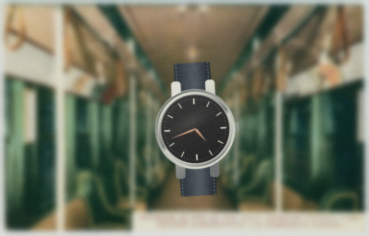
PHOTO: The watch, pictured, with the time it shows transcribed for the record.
4:42
